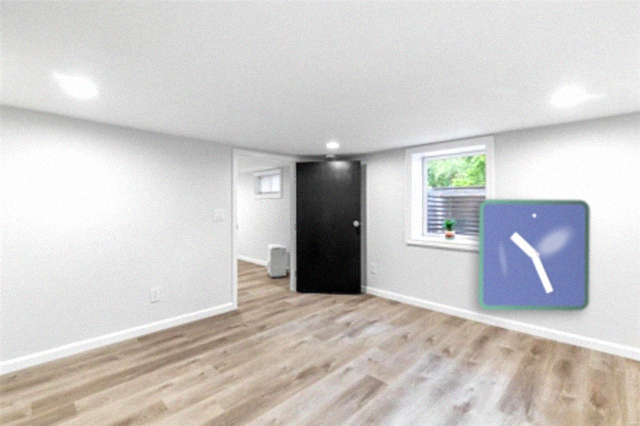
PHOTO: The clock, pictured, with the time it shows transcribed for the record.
10:26
